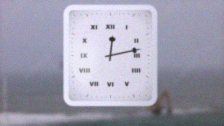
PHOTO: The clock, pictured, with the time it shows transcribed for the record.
12:13
